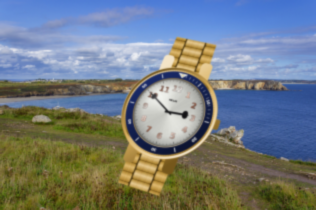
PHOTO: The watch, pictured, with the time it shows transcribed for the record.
2:50
